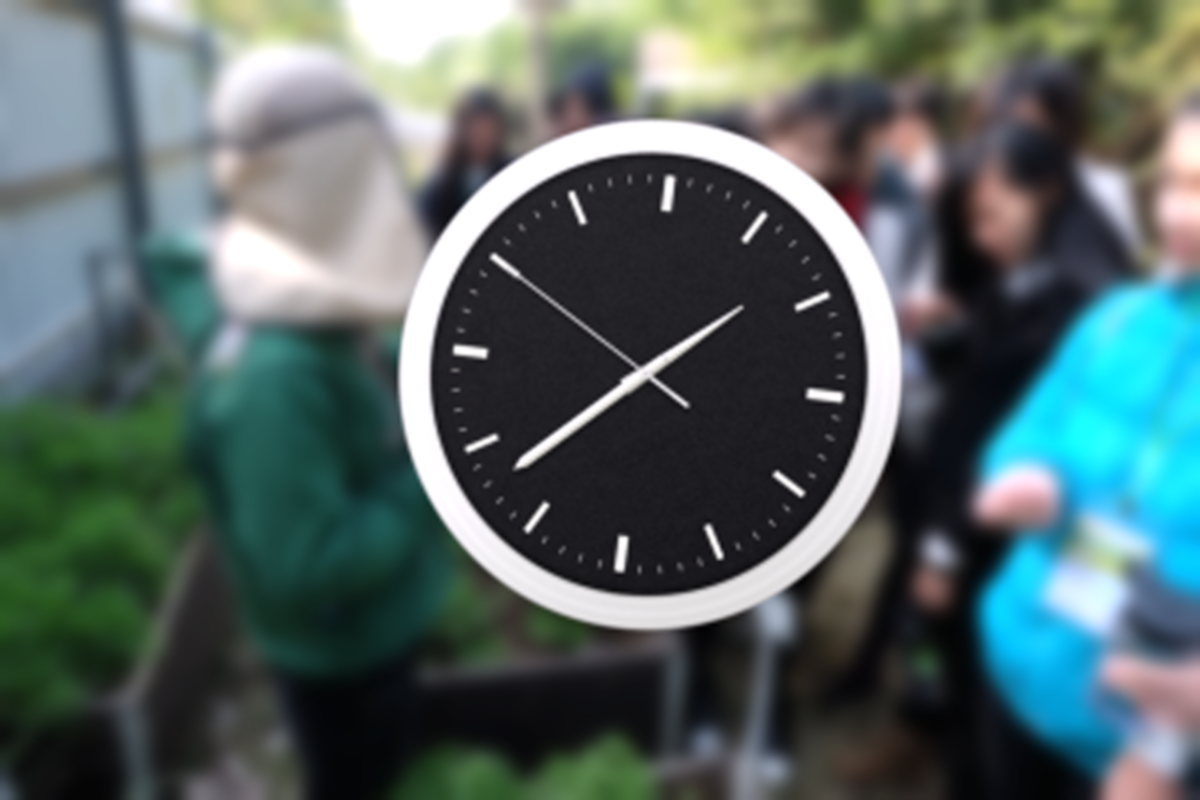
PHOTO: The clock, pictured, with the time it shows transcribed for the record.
1:37:50
